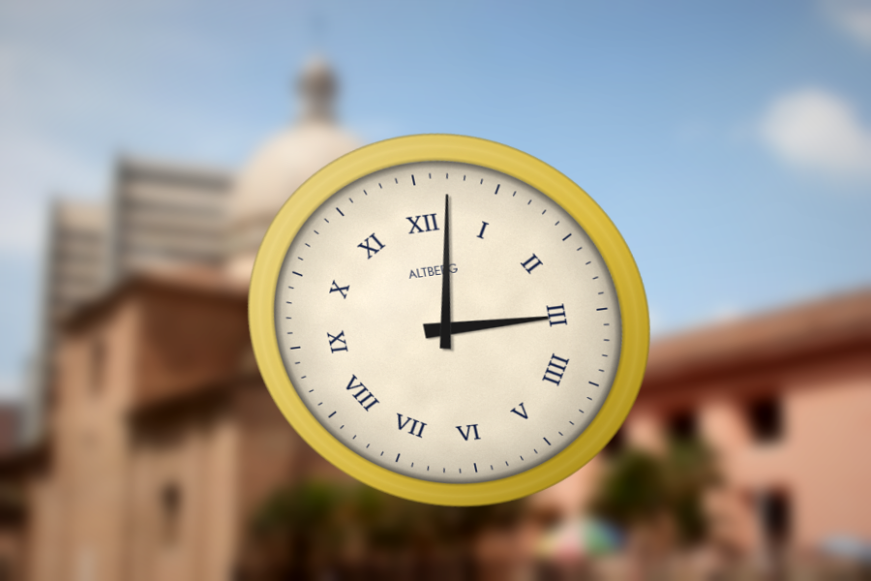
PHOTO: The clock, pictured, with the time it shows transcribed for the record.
3:02
